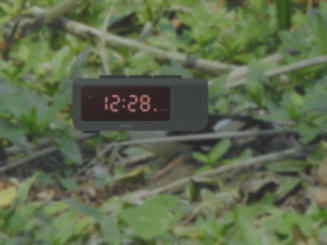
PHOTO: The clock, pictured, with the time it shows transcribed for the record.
12:28
